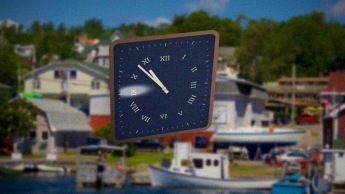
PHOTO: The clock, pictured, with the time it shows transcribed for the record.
10:53
